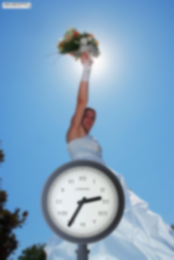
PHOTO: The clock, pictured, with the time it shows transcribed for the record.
2:35
